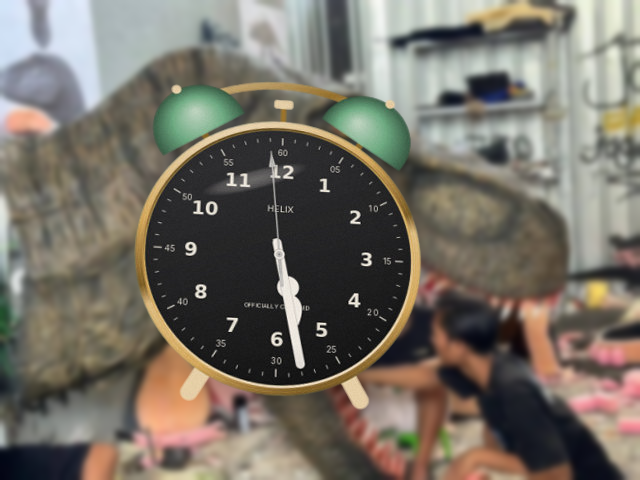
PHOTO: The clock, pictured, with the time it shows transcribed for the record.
5:27:59
